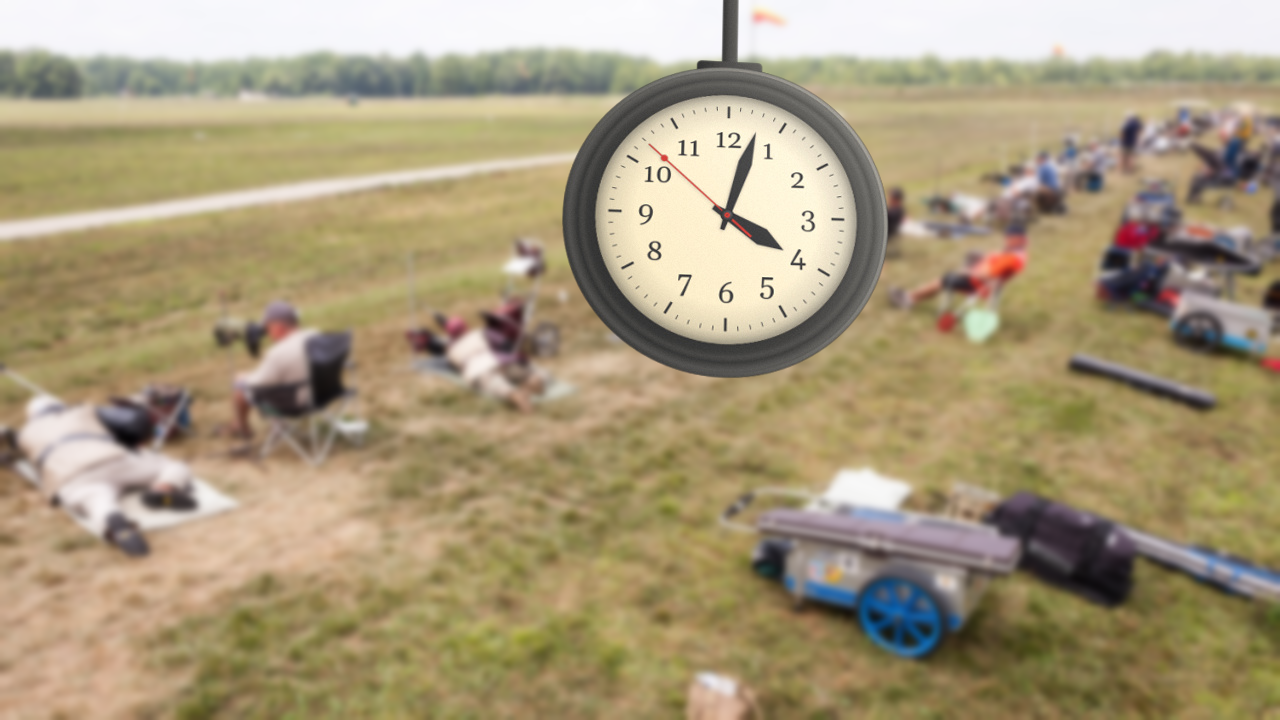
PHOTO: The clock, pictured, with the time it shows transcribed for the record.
4:02:52
